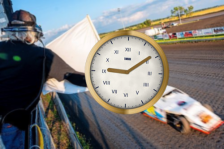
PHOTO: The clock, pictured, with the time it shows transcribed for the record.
9:09
